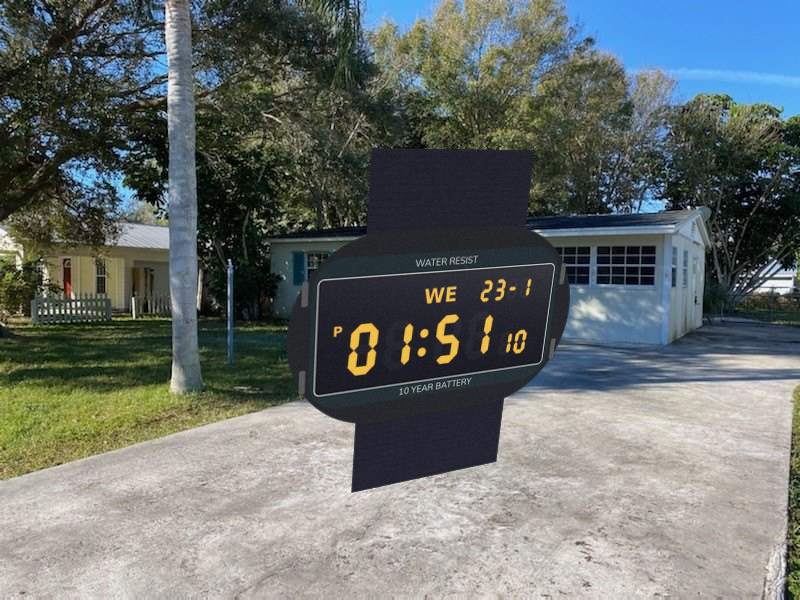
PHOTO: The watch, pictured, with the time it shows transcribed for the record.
1:51:10
